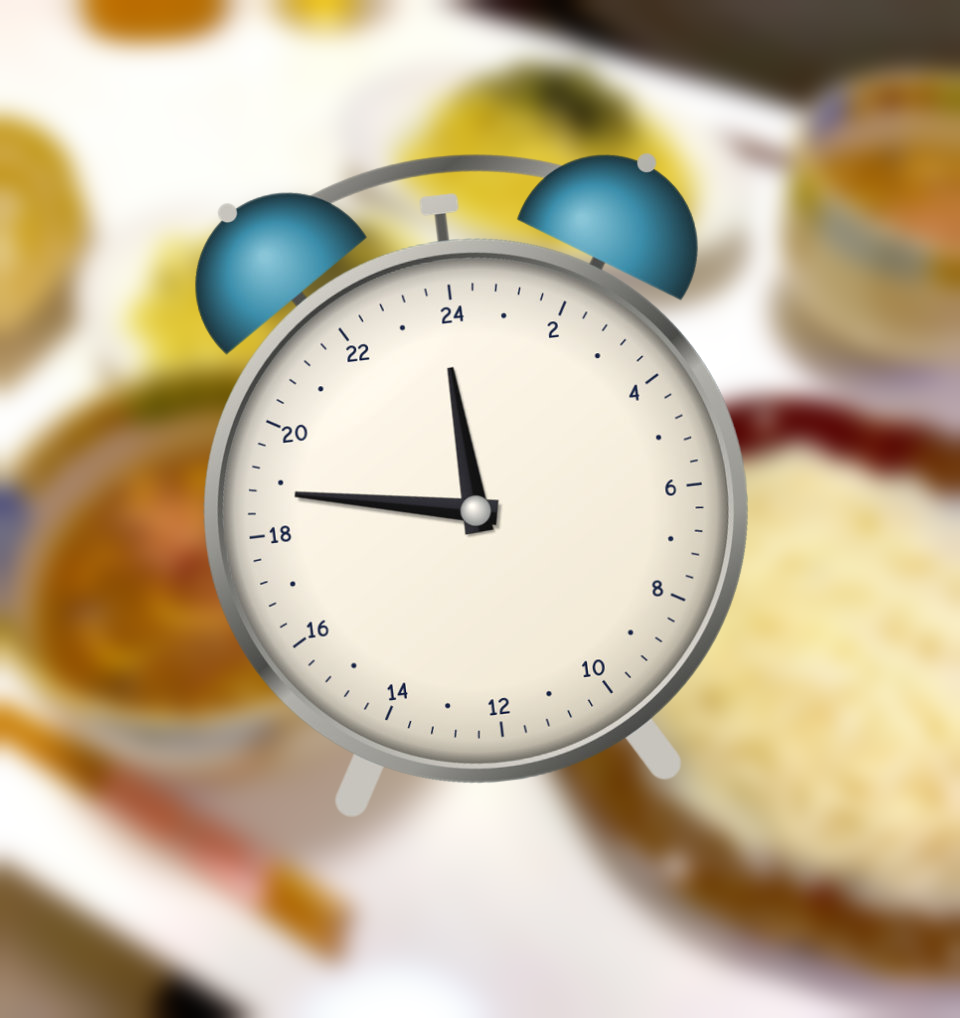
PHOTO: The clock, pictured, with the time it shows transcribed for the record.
23:47
